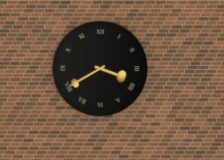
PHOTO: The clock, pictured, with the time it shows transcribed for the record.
3:40
